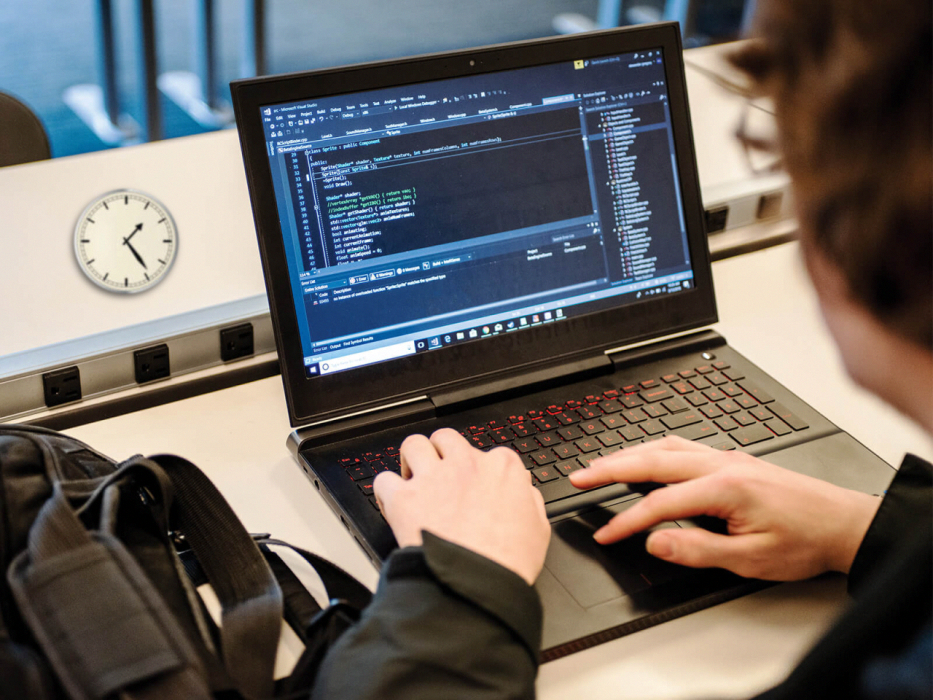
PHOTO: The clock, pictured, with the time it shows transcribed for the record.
1:24
